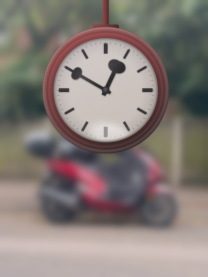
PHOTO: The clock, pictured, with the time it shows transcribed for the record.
12:50
